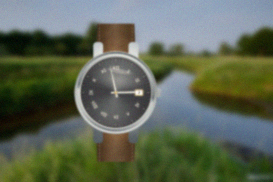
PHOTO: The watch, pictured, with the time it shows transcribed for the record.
2:58
